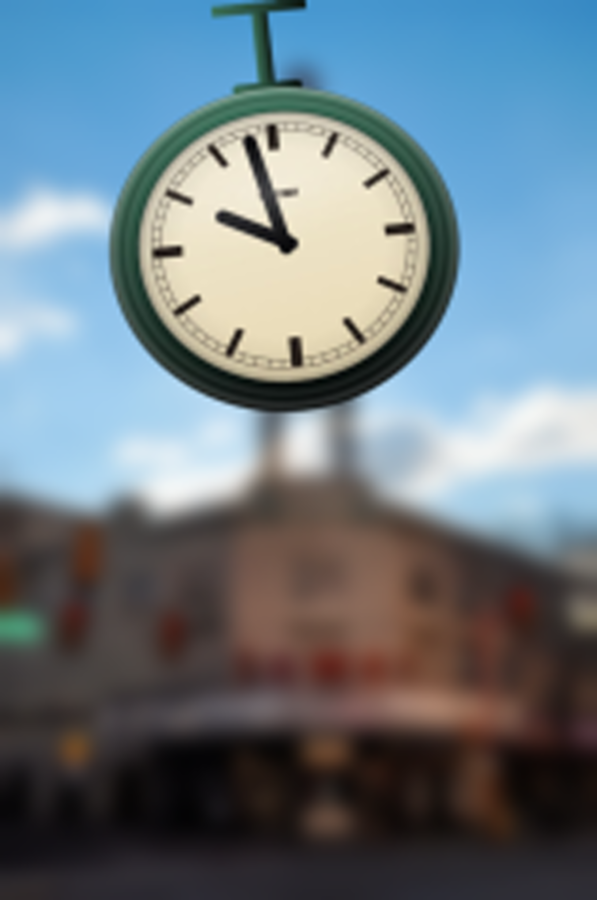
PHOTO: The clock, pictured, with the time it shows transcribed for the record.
9:58
